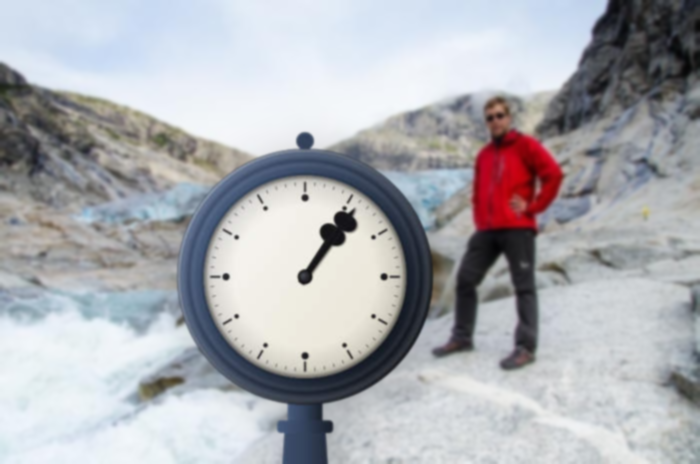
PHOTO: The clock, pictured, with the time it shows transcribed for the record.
1:06
